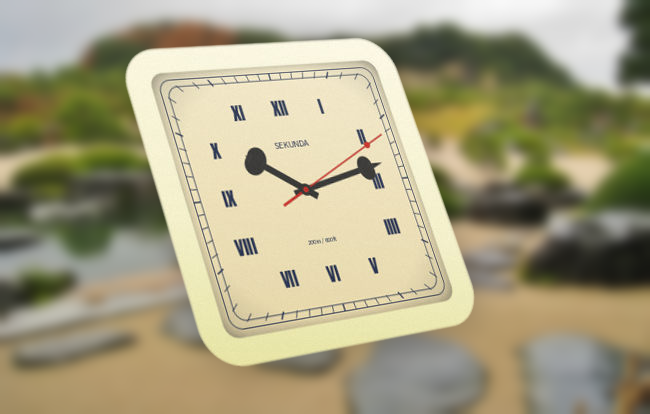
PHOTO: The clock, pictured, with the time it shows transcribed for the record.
10:13:11
